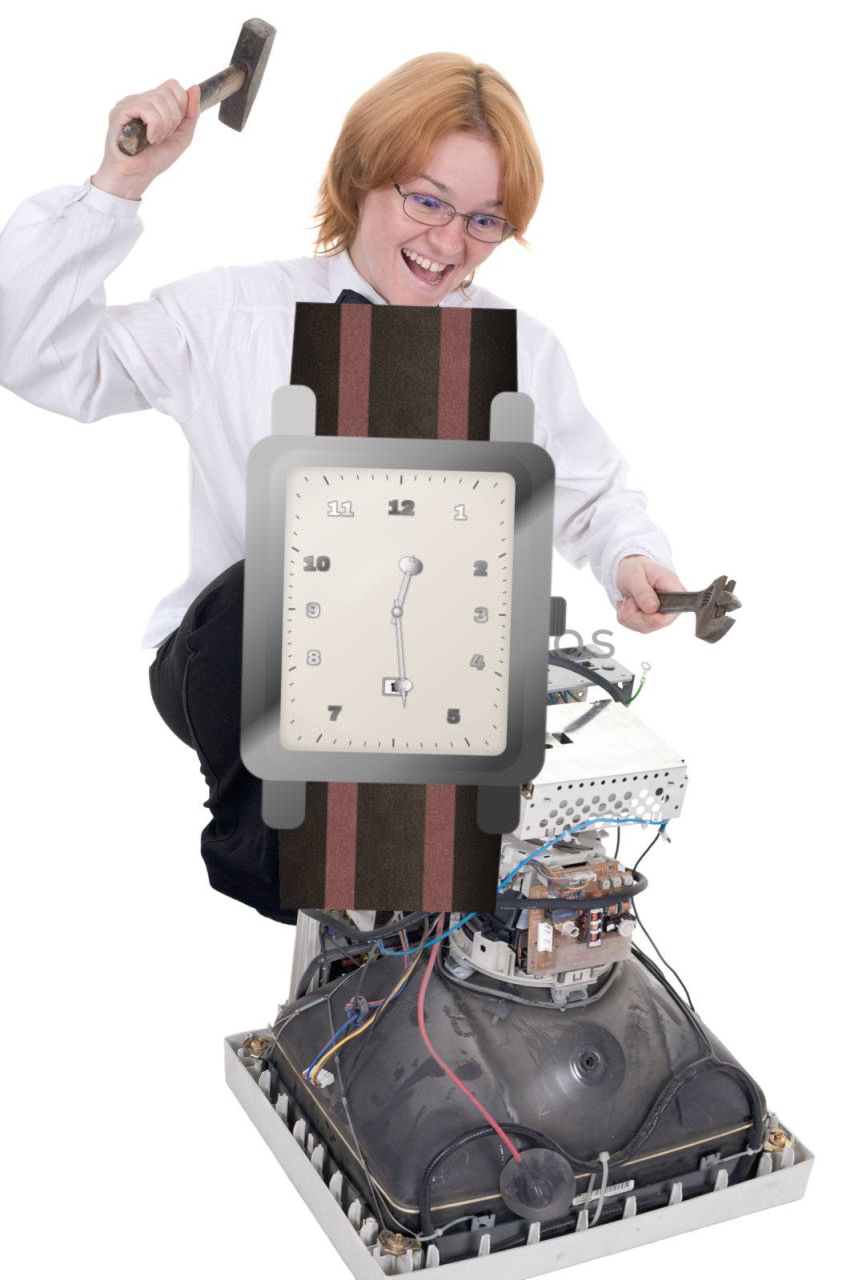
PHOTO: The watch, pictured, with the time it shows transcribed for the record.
12:29
